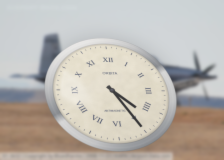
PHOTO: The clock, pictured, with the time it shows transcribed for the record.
4:25
